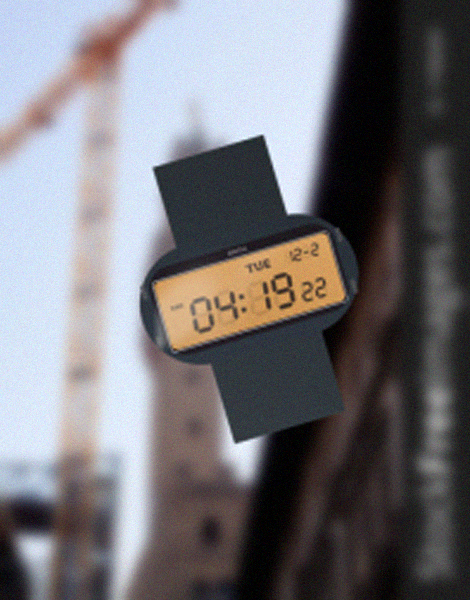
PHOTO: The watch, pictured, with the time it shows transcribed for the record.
4:19:22
